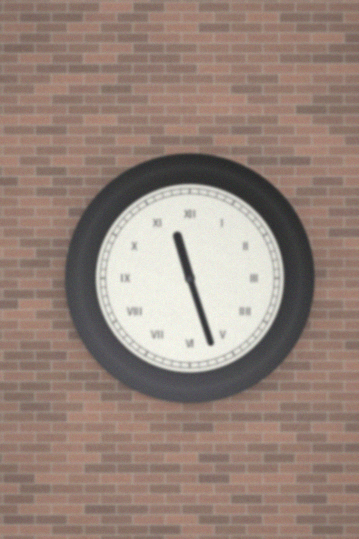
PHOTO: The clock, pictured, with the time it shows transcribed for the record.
11:27
